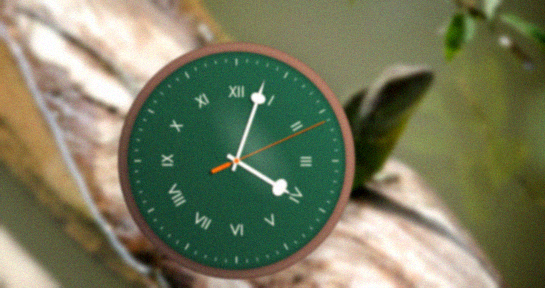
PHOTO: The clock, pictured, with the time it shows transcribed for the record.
4:03:11
